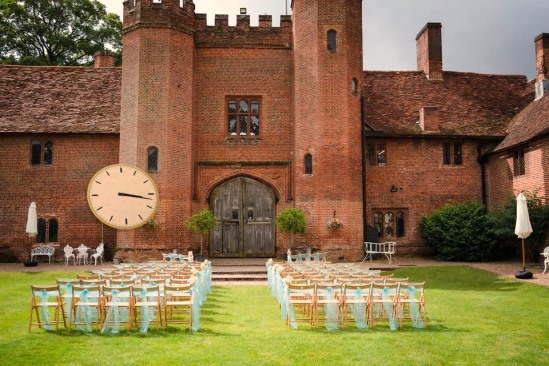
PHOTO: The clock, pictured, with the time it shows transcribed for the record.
3:17
